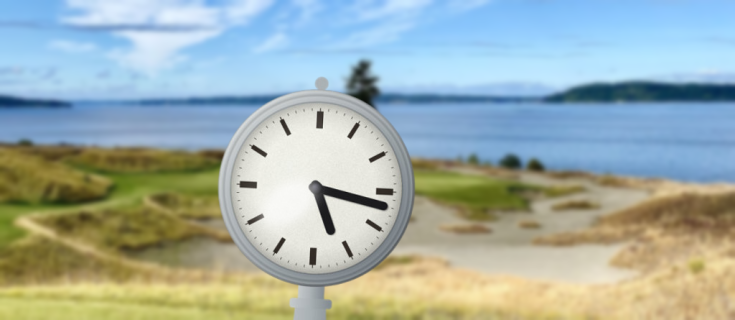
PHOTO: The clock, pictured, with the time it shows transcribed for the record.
5:17
